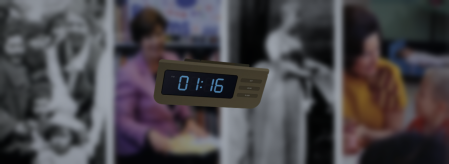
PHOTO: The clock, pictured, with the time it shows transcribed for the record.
1:16
